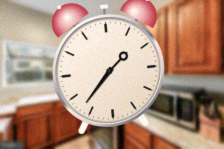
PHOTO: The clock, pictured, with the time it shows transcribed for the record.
1:37
